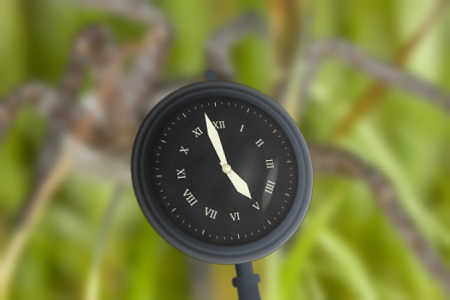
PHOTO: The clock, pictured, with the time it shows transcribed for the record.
4:58
